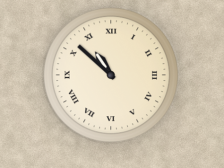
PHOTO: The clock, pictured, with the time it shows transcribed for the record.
10:52
